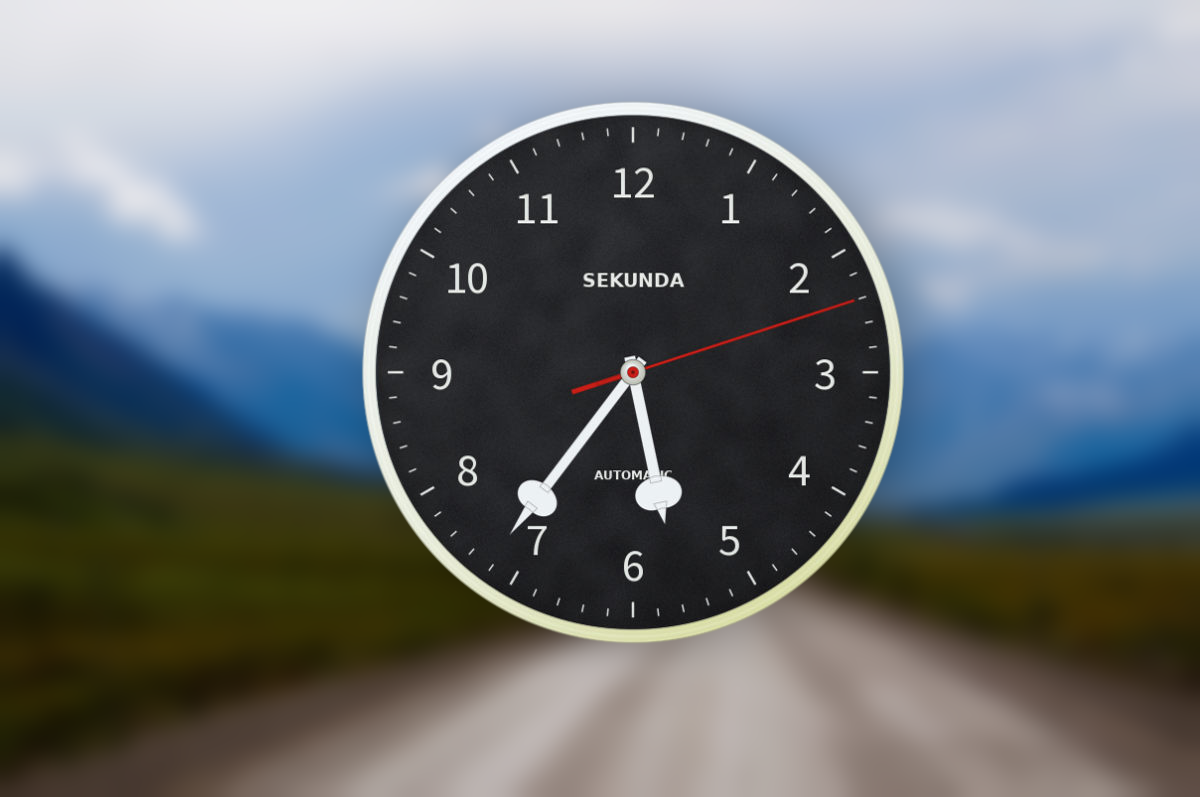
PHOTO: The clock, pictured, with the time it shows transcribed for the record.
5:36:12
